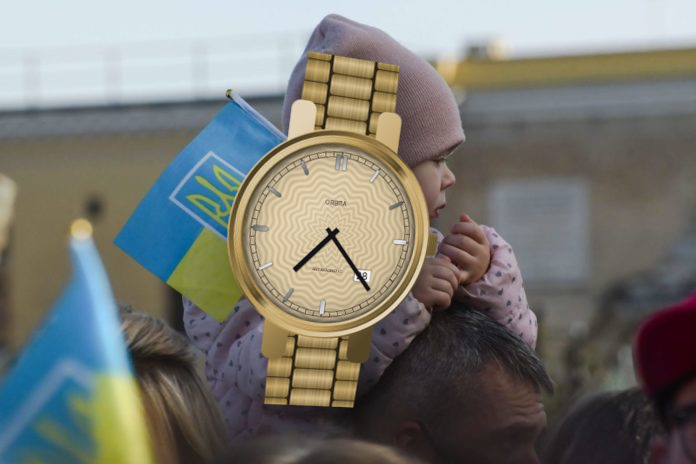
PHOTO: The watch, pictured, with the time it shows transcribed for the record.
7:23
